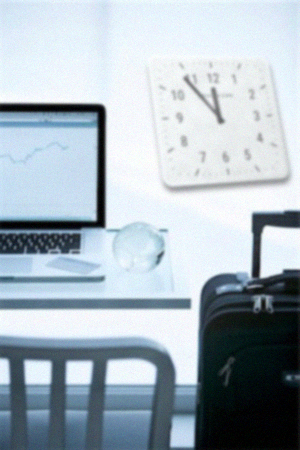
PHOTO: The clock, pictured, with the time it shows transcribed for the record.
11:54
